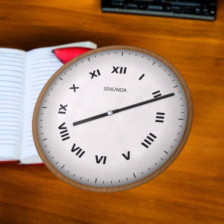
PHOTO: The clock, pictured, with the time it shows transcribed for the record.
8:11
